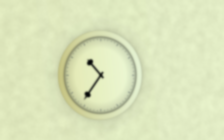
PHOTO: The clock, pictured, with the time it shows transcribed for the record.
10:36
